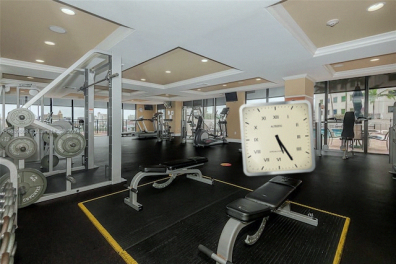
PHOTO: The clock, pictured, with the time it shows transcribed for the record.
5:25
